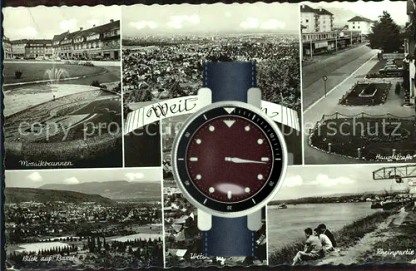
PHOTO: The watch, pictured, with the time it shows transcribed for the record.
3:16
